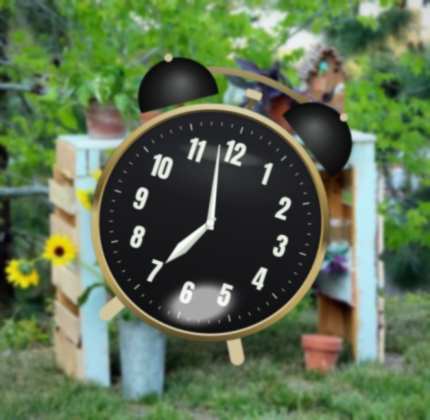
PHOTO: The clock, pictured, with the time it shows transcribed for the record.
6:58
